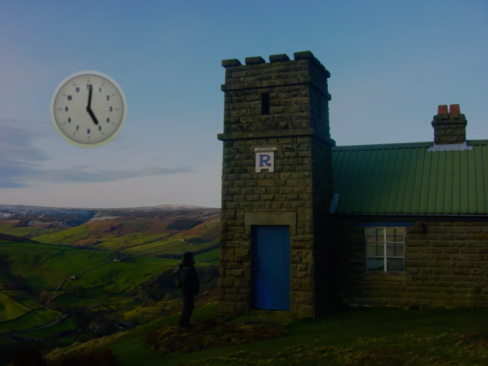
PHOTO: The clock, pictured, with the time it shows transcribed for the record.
5:01
